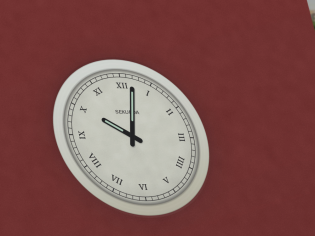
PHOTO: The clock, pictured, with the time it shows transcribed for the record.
10:02
